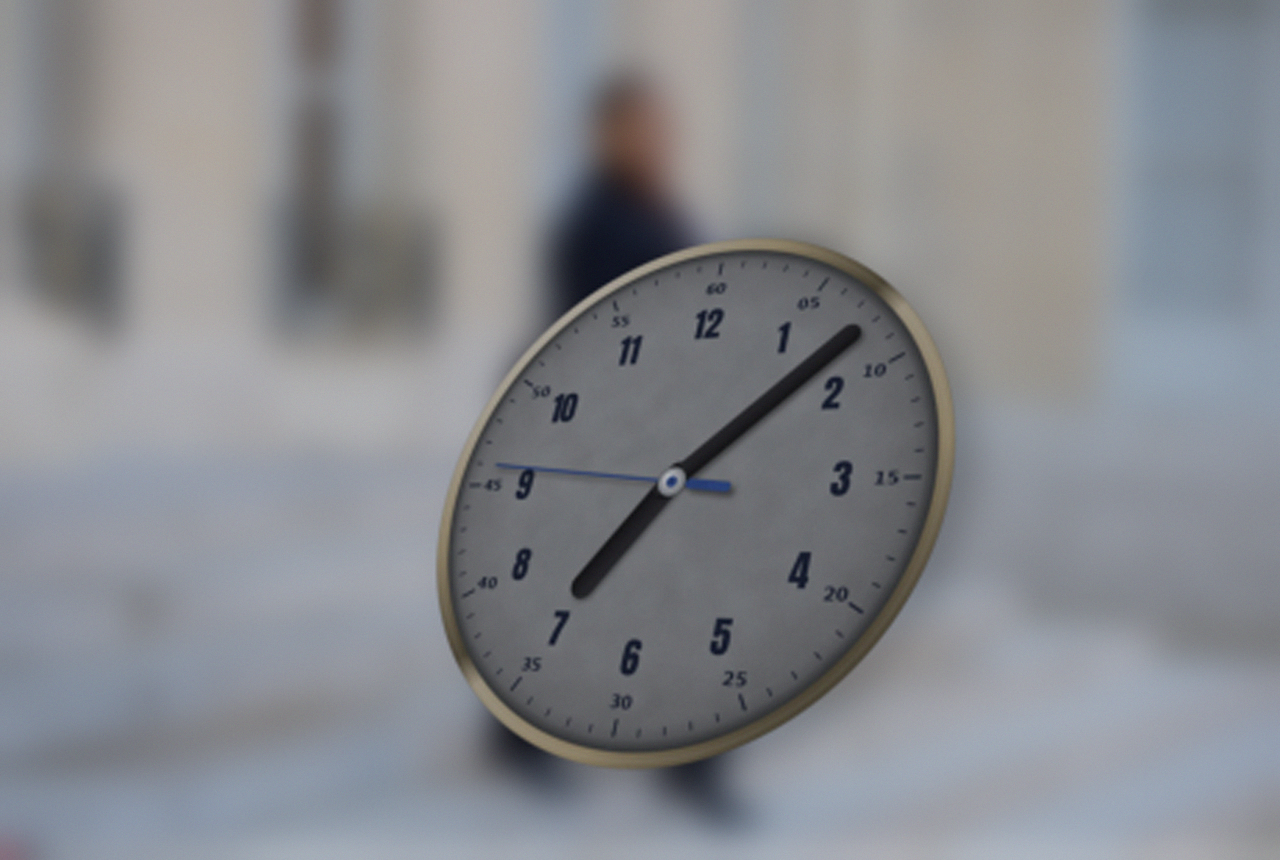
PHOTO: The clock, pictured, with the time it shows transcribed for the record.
7:07:46
